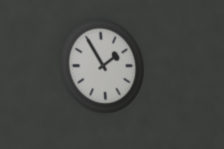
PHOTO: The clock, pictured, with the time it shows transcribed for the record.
1:55
